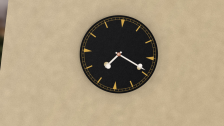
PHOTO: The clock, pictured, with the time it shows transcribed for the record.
7:19
